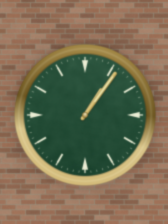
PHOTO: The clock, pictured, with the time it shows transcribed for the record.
1:06
